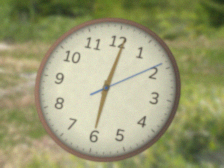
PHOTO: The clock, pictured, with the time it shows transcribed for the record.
6:01:09
